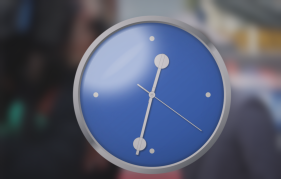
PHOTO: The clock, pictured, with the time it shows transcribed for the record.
12:32:21
